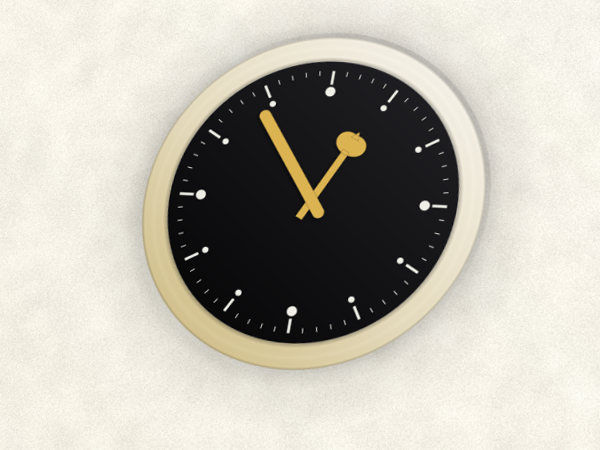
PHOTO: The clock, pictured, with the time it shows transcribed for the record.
12:54
